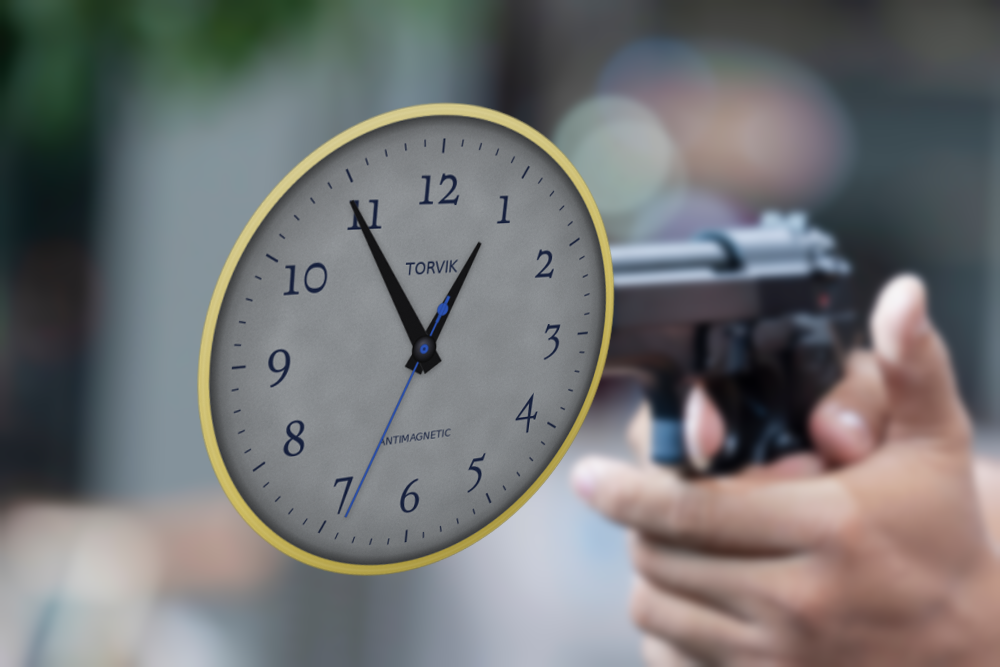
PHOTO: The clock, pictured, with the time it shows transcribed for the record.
12:54:34
